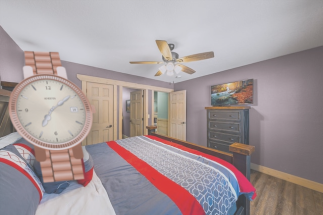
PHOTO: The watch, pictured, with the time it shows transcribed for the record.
7:09
